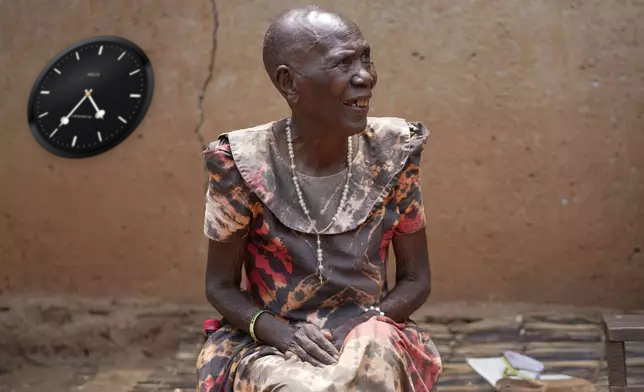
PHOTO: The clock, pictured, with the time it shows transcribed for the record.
4:35
